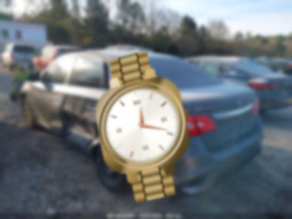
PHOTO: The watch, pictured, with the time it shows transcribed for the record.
12:19
